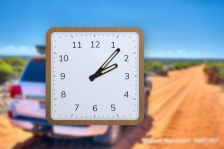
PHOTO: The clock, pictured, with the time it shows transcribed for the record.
2:07
